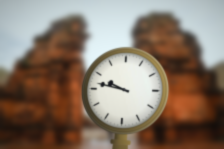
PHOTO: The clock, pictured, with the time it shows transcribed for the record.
9:47
